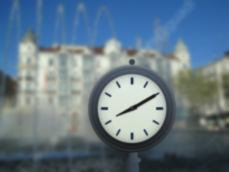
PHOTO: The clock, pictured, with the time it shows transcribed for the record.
8:10
